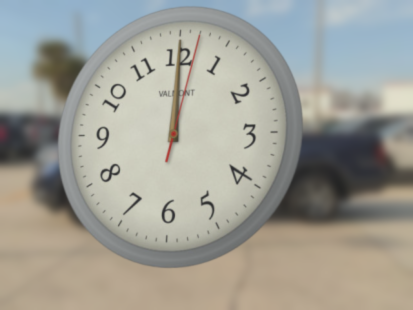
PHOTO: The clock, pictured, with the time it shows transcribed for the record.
12:00:02
